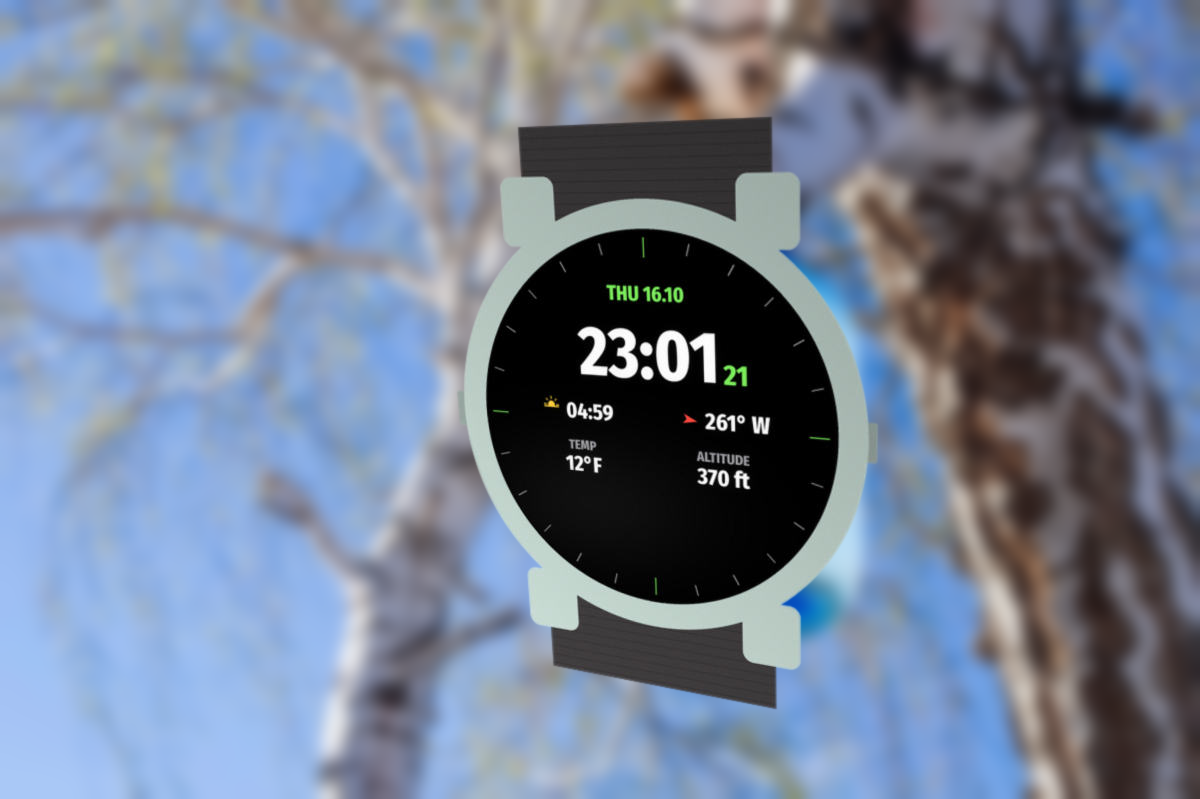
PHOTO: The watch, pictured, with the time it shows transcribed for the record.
23:01:21
